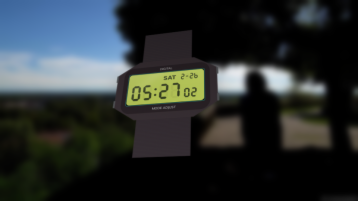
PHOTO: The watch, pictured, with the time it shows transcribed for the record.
5:27:02
